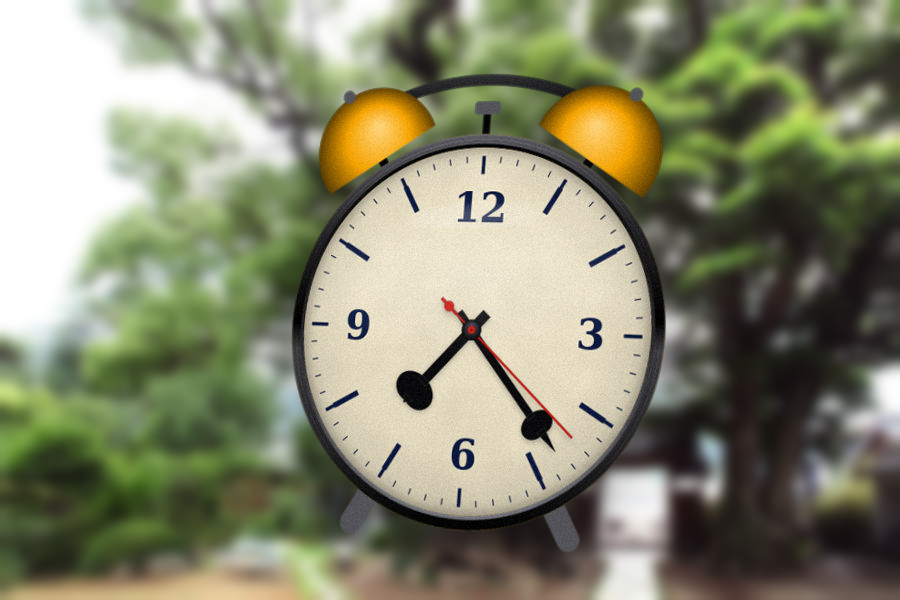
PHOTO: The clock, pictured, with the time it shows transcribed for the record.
7:23:22
